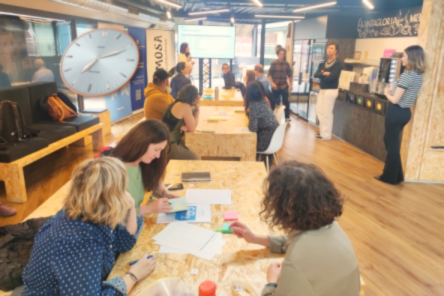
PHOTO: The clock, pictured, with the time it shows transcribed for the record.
7:11
